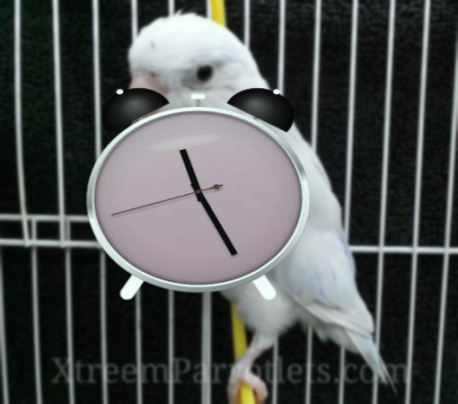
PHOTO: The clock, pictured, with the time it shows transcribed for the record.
11:25:42
